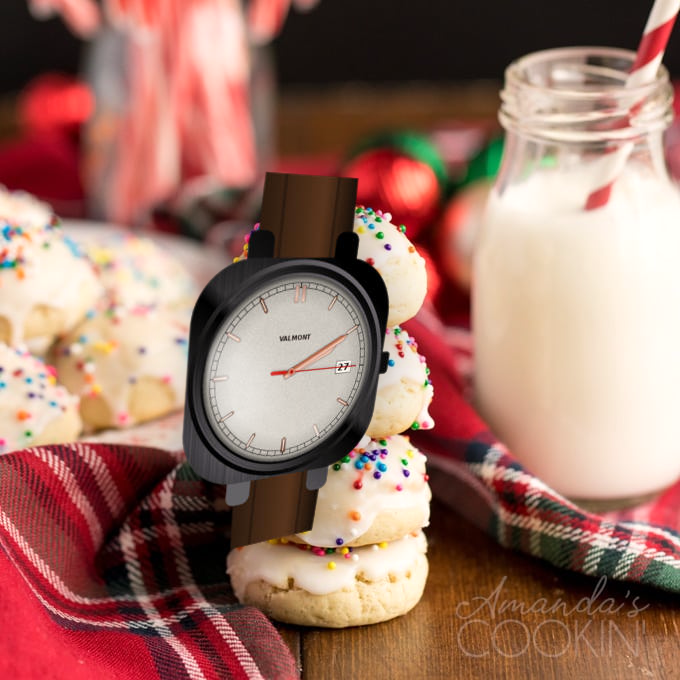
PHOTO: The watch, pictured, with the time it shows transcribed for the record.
2:10:15
